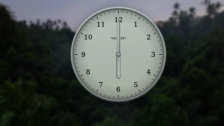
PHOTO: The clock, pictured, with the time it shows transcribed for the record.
6:00
